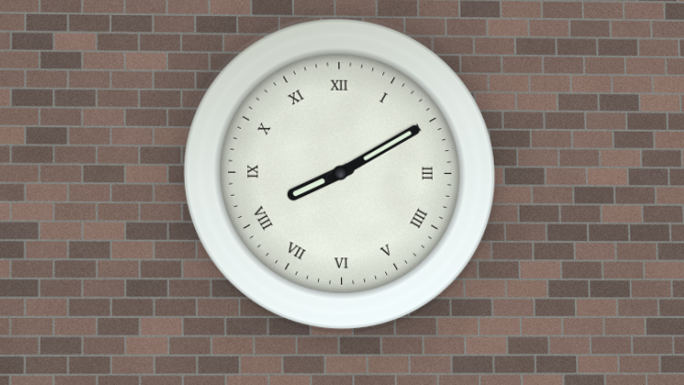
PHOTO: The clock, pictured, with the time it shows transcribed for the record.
8:10
